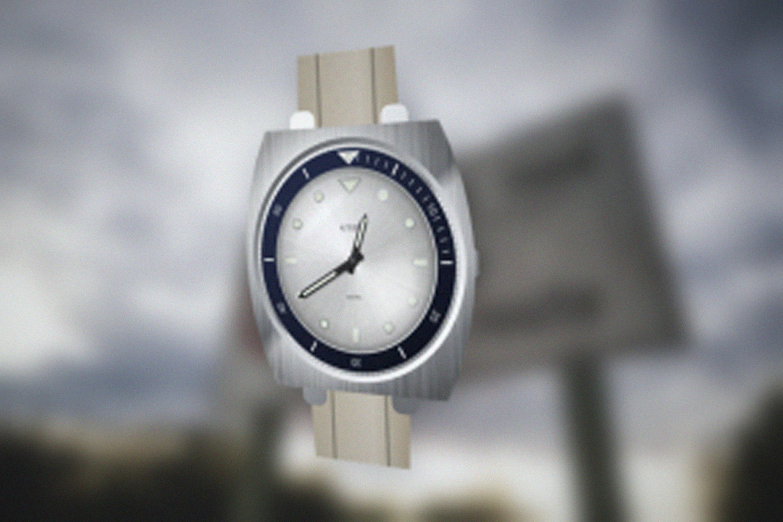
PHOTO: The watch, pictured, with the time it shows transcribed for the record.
12:40
